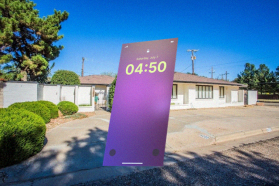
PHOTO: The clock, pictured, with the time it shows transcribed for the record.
4:50
